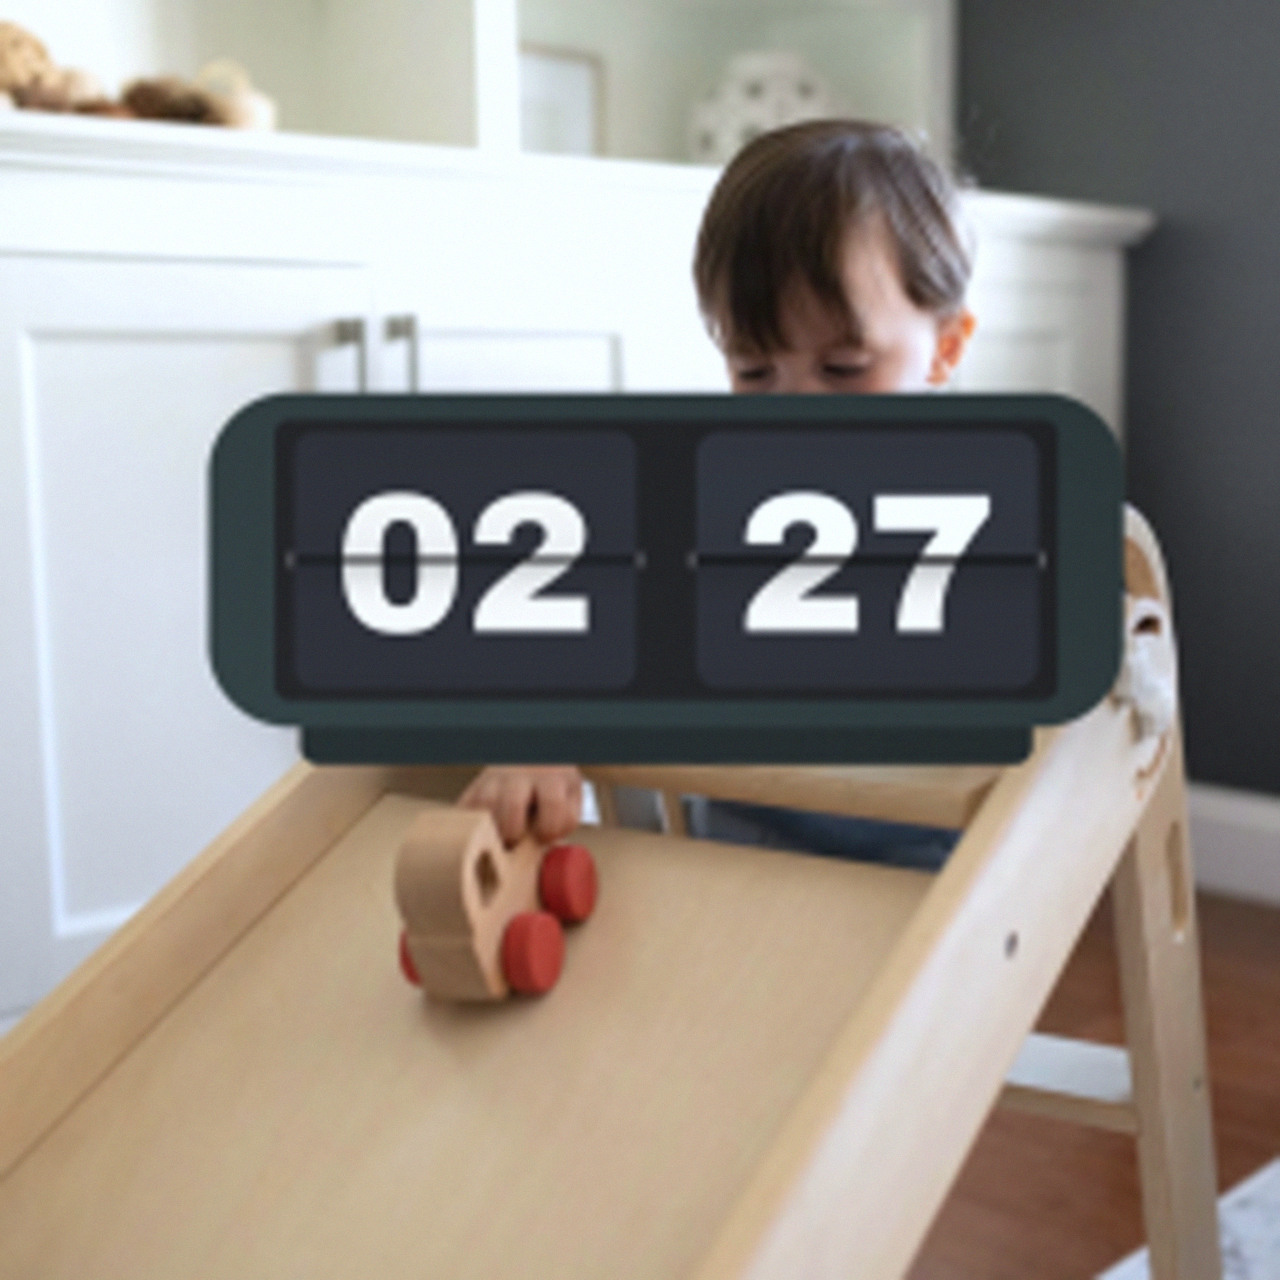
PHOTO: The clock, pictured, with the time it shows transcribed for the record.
2:27
